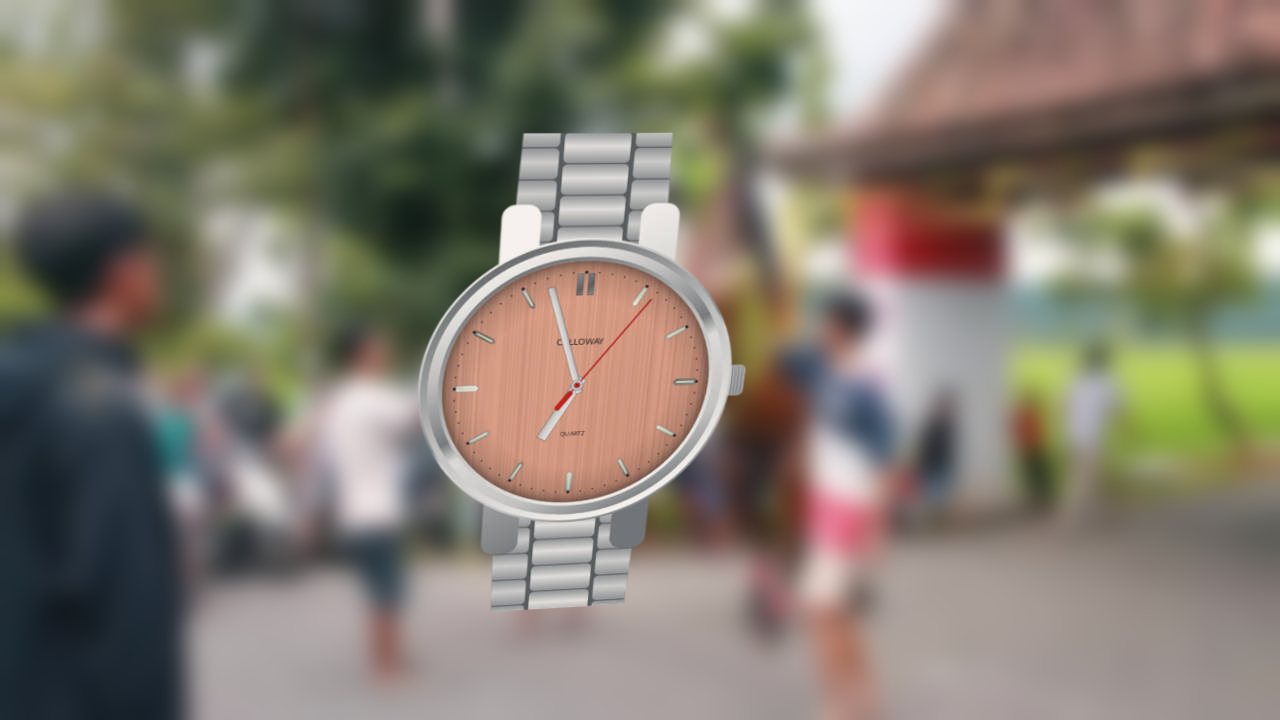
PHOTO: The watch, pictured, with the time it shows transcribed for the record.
6:57:06
